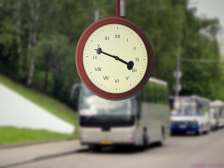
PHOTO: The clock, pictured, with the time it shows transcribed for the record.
3:48
